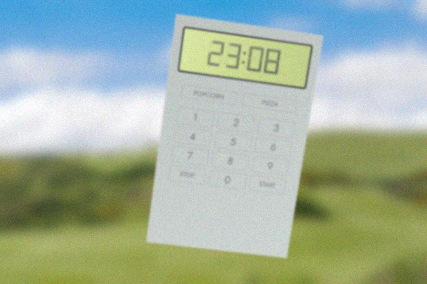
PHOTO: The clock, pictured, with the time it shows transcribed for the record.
23:08
